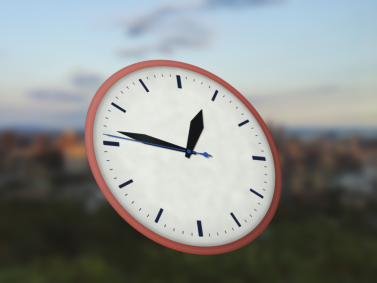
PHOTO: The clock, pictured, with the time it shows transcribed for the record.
12:46:46
